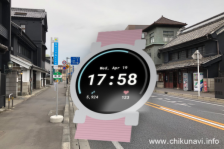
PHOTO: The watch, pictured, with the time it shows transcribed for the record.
17:58
